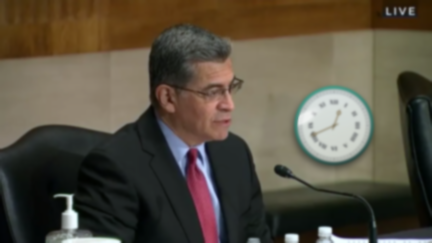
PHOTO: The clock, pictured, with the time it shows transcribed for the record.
12:41
